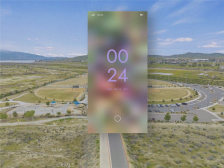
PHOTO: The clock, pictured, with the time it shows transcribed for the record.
0:24
